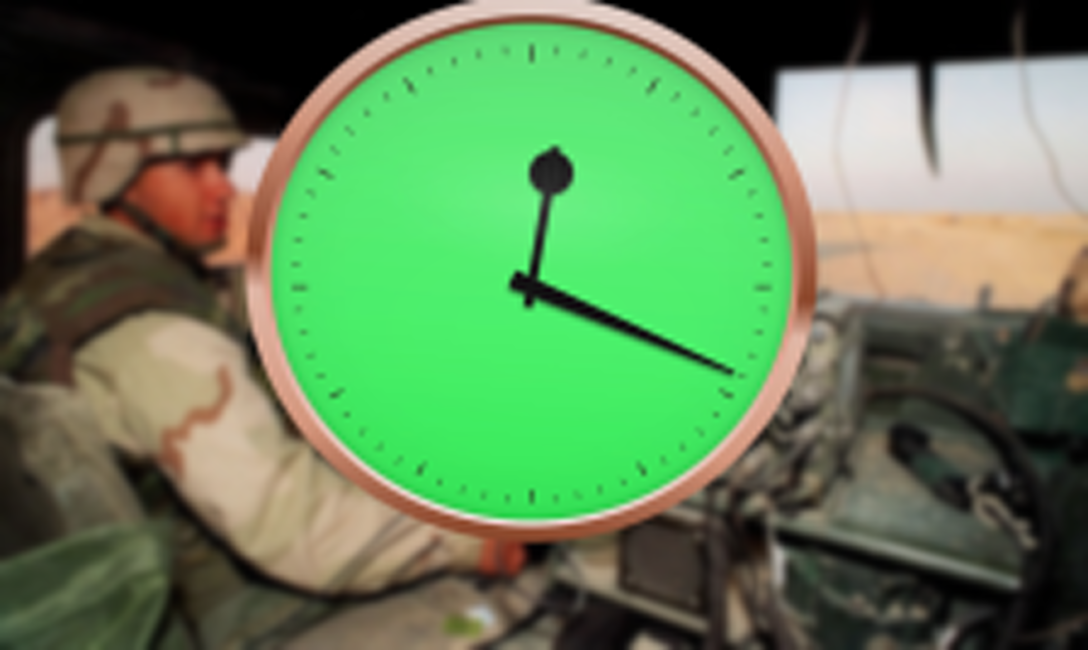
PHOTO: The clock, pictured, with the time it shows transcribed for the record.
12:19
